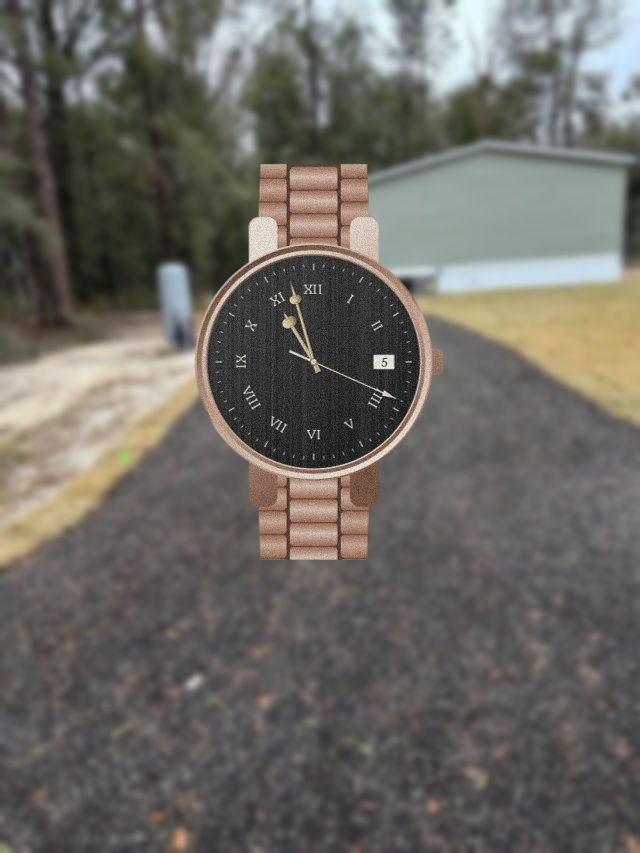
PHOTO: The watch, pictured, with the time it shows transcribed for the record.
10:57:19
